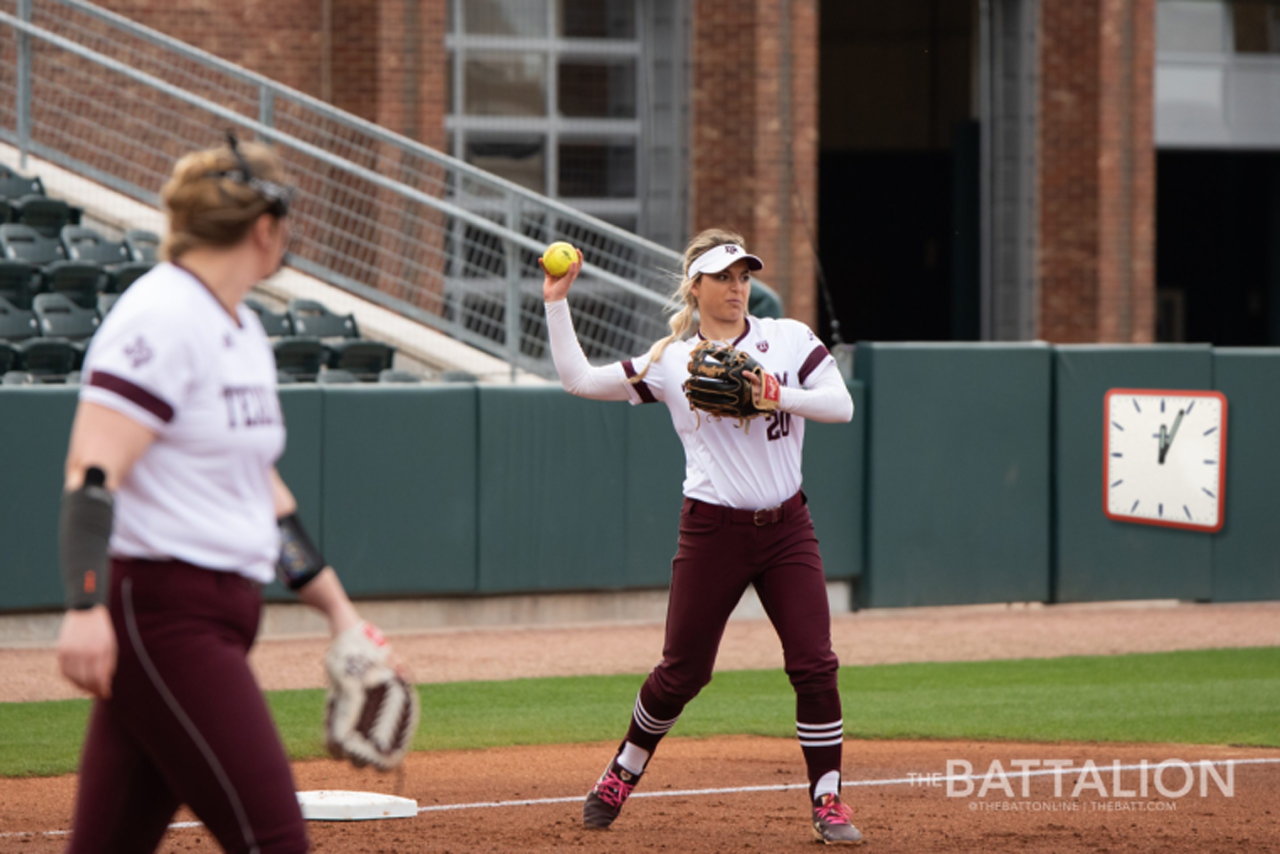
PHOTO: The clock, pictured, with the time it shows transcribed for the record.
12:04
